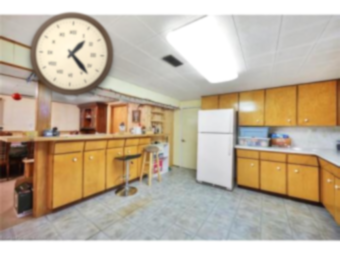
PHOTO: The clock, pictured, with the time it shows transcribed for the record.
1:23
